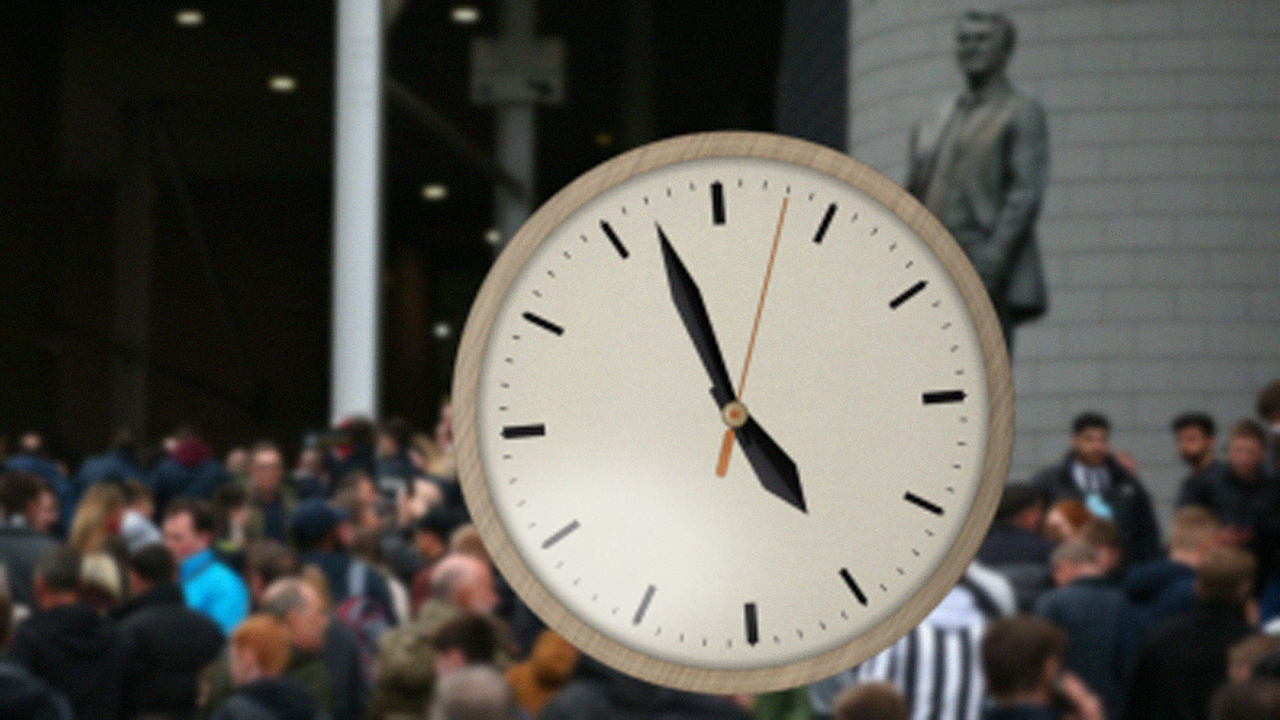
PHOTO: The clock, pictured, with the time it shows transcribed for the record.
4:57:03
